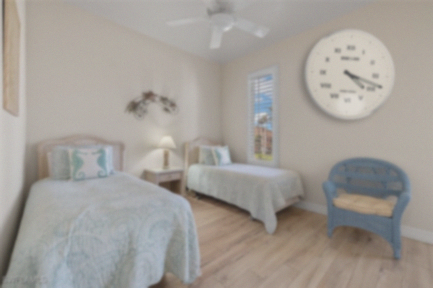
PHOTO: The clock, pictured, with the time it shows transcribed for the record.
4:18
